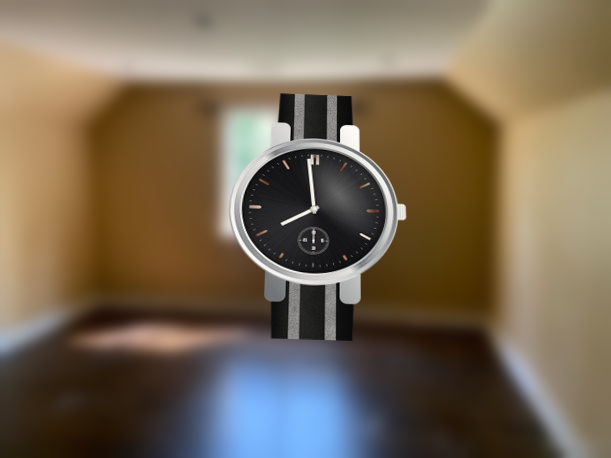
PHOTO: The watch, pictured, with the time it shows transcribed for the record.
7:59
